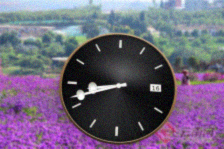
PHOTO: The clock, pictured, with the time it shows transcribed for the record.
8:42
